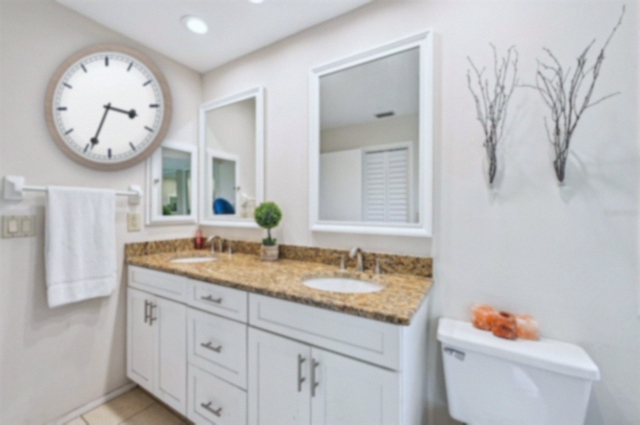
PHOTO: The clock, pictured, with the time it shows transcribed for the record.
3:34
